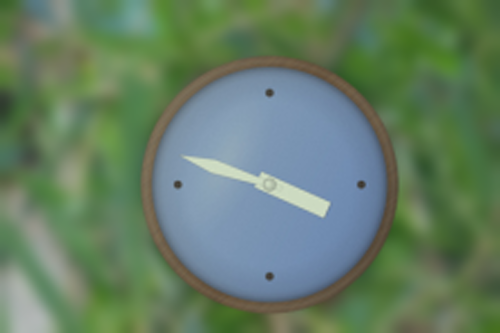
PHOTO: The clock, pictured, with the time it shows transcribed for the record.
3:48
